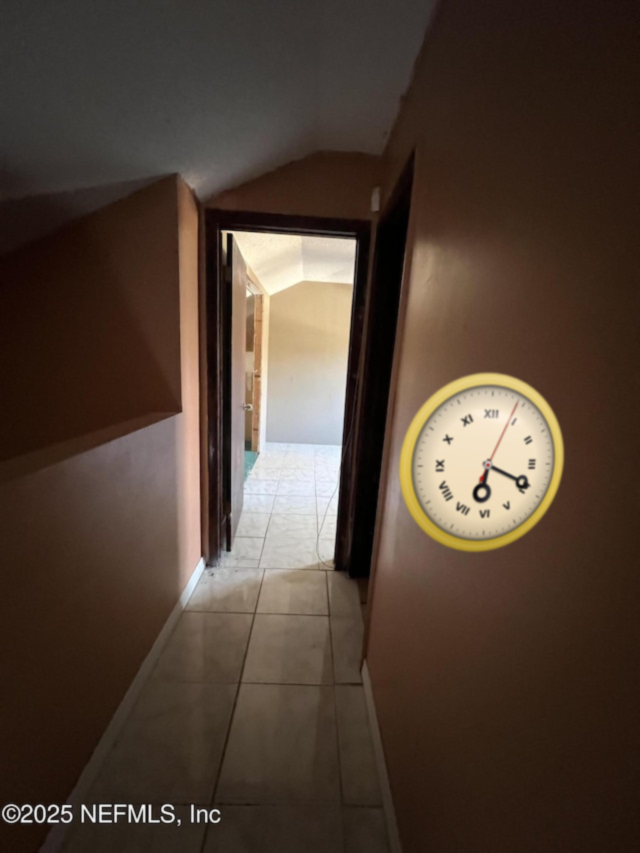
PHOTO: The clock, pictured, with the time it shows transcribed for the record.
6:19:04
